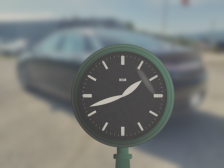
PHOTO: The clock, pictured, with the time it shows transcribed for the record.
1:42
